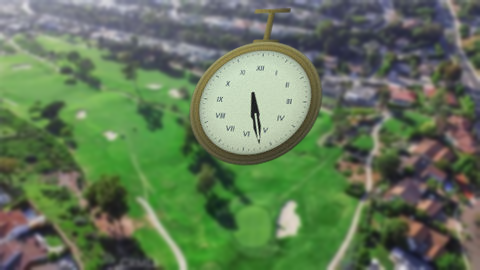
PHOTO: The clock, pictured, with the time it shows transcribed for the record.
5:27
